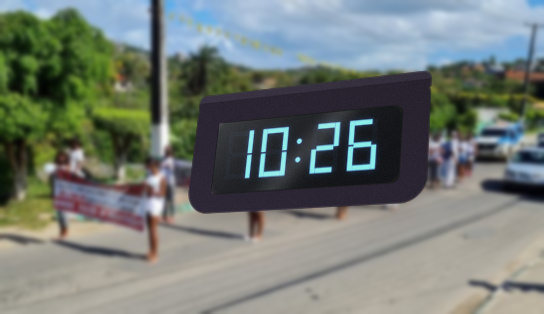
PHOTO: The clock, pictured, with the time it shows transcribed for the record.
10:26
